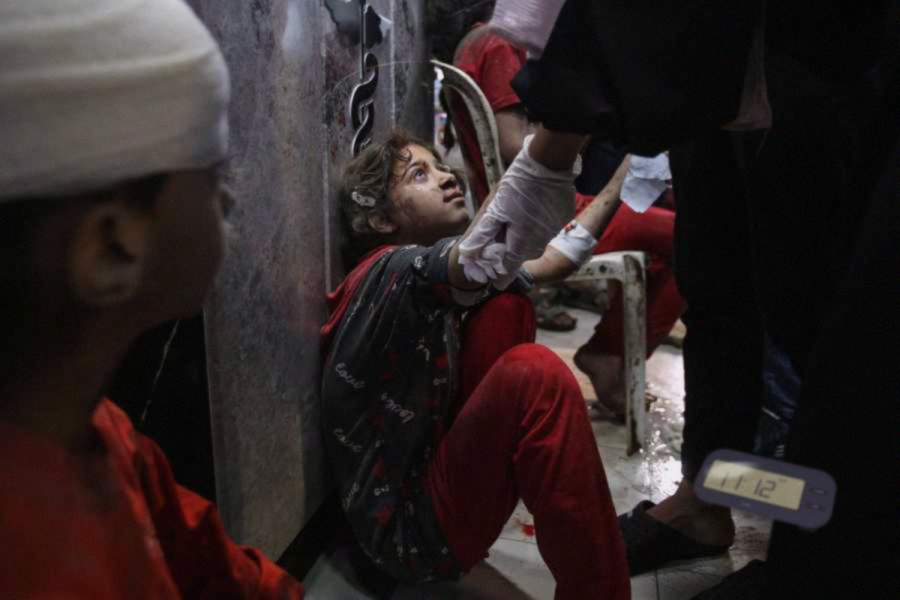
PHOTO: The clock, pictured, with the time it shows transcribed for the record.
11:12
